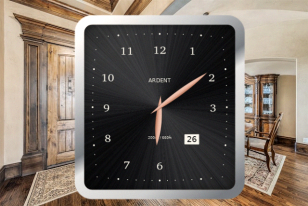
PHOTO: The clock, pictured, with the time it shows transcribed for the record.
6:09
